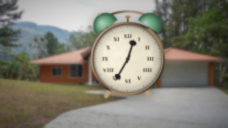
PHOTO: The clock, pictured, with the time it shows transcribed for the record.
12:35
